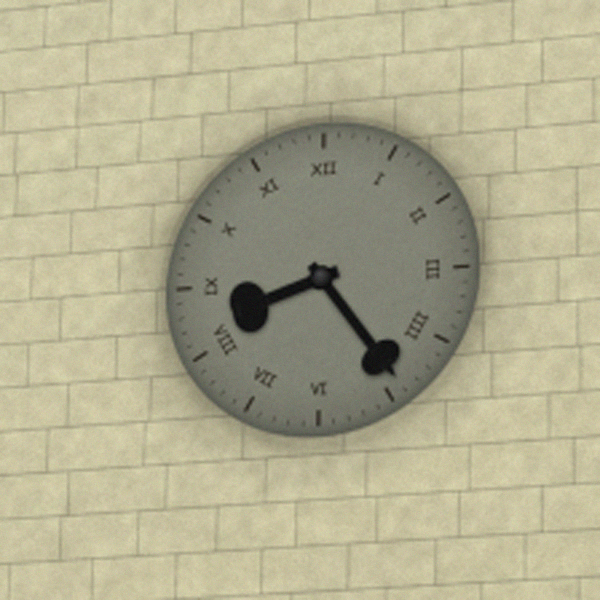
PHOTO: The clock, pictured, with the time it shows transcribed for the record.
8:24
